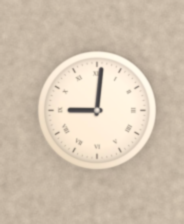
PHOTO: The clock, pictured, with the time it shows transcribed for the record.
9:01
